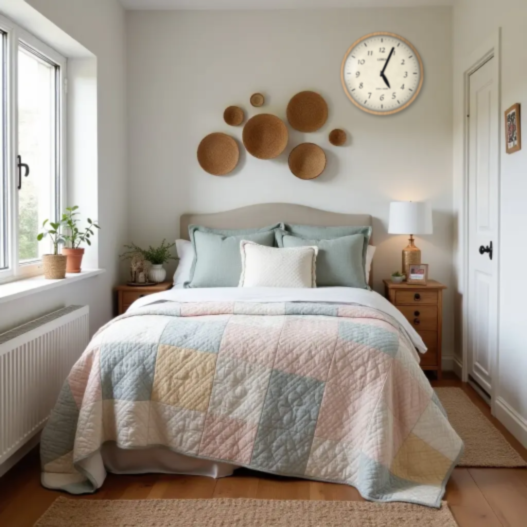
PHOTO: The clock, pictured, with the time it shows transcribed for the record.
5:04
